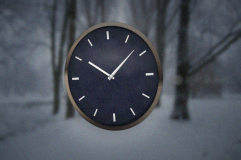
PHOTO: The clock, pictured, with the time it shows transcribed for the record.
10:08
